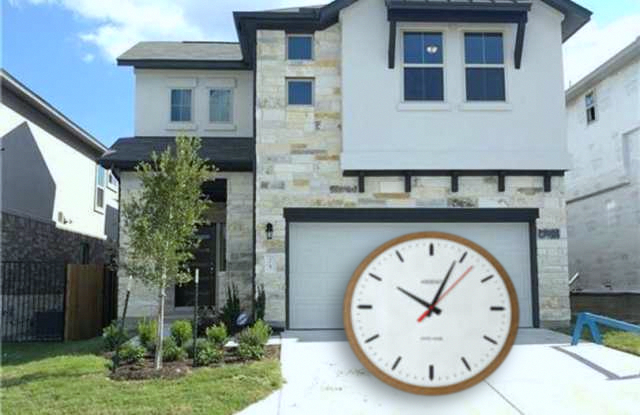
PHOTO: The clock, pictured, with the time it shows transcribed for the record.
10:04:07
